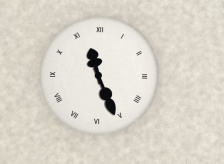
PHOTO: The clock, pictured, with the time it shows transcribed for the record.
11:26
